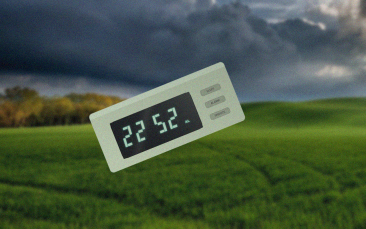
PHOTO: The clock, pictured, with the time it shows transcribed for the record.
22:52
